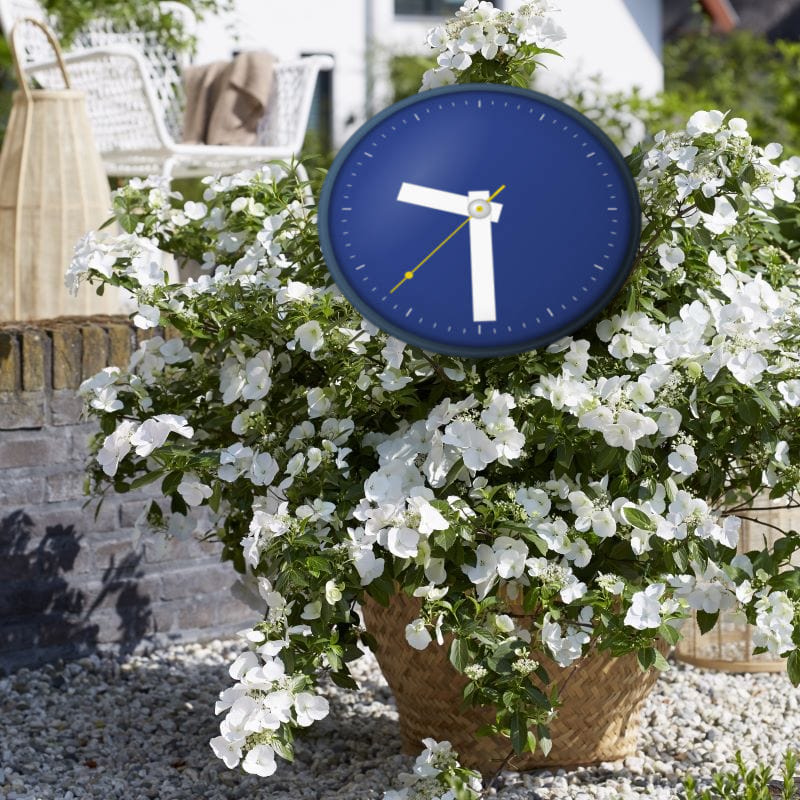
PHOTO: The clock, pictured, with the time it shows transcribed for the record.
9:29:37
